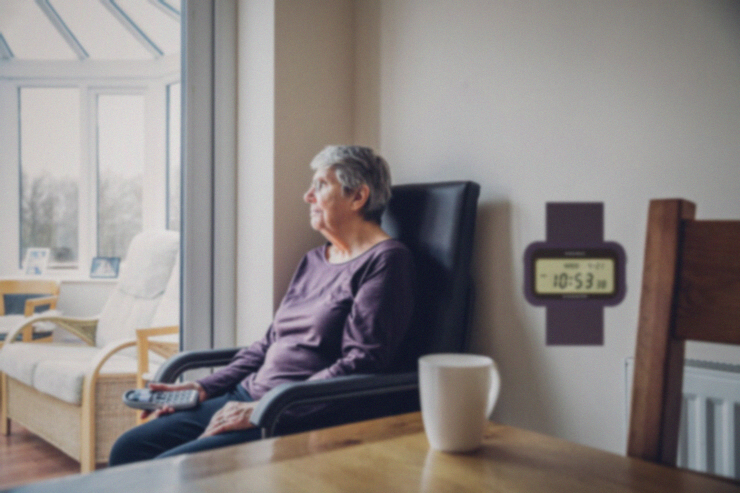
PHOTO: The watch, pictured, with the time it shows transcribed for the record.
10:53
